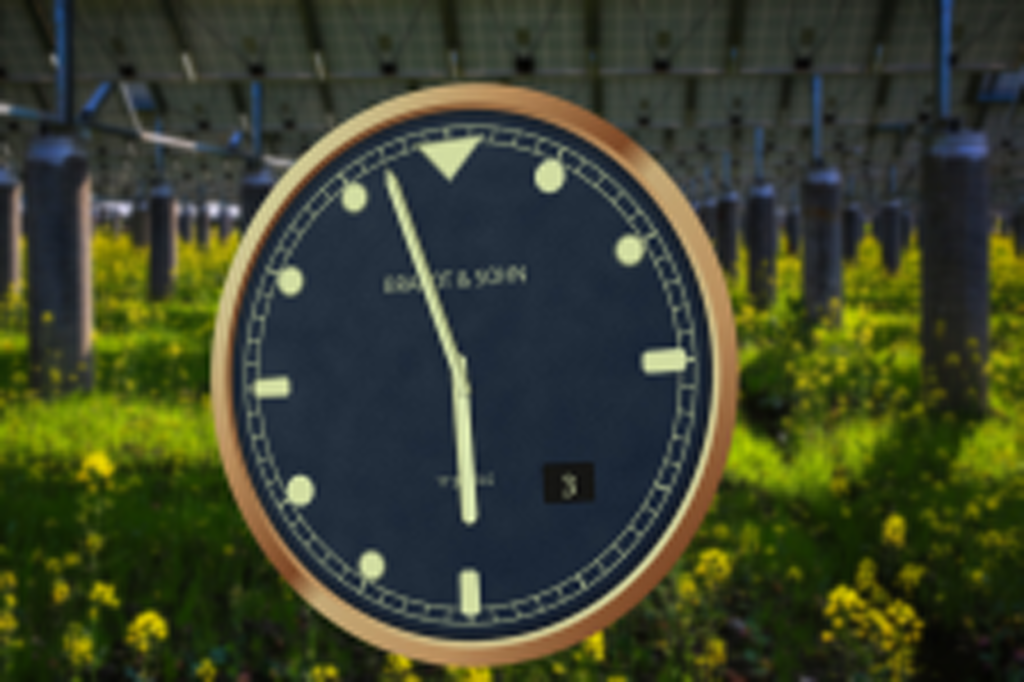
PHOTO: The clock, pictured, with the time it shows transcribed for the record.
5:57
